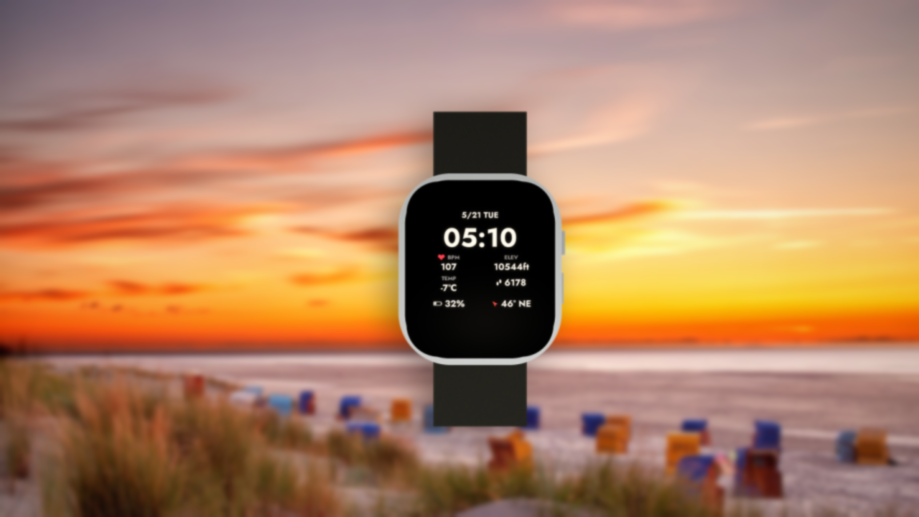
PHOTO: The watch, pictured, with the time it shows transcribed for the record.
5:10
